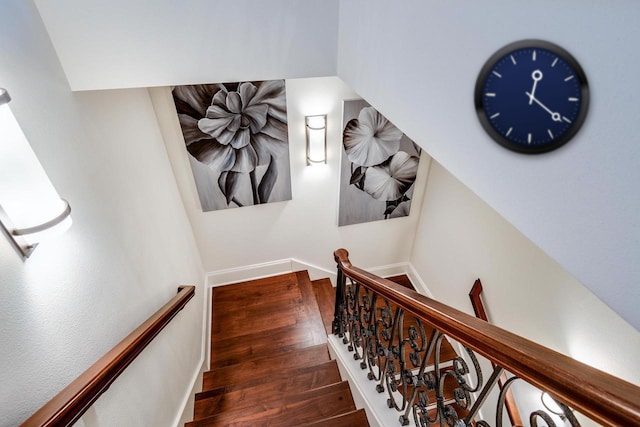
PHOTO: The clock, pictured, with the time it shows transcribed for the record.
12:21
